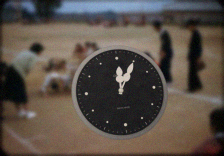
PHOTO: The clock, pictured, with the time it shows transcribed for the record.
12:05
